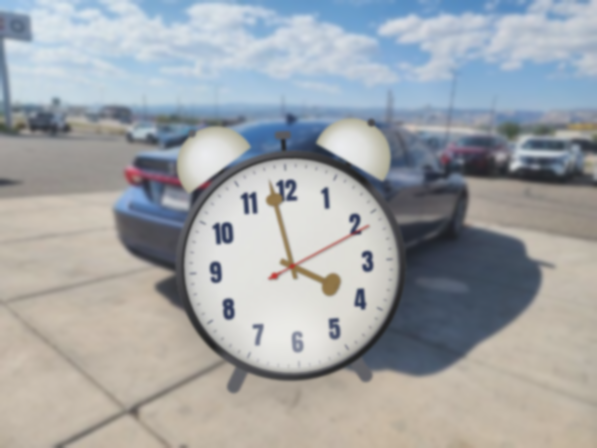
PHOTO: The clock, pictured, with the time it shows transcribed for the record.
3:58:11
